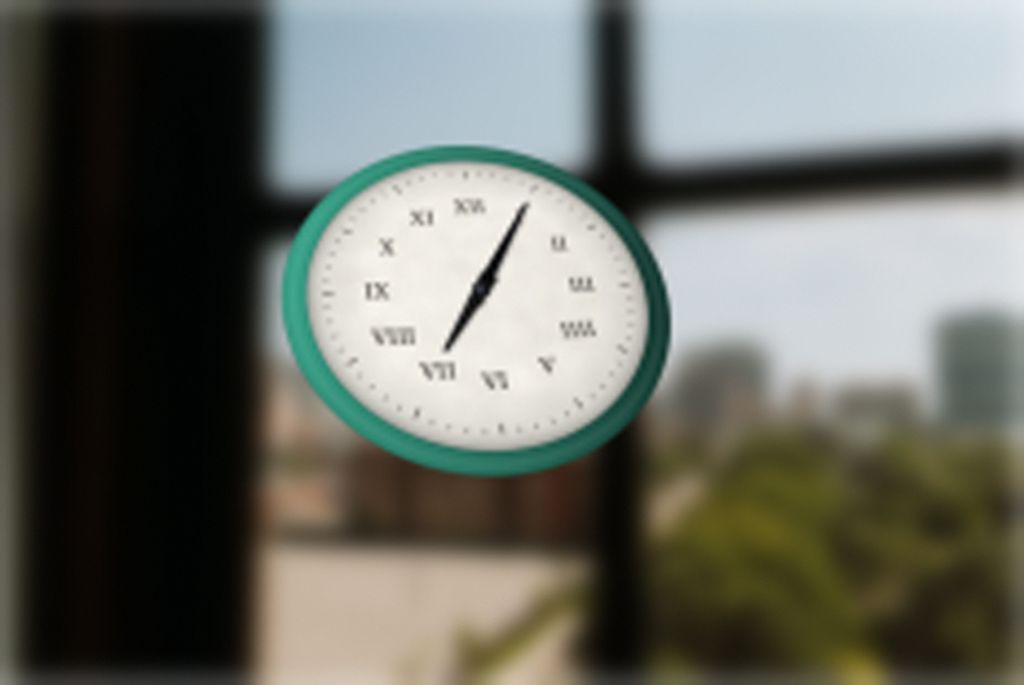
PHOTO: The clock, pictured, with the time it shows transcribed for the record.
7:05
